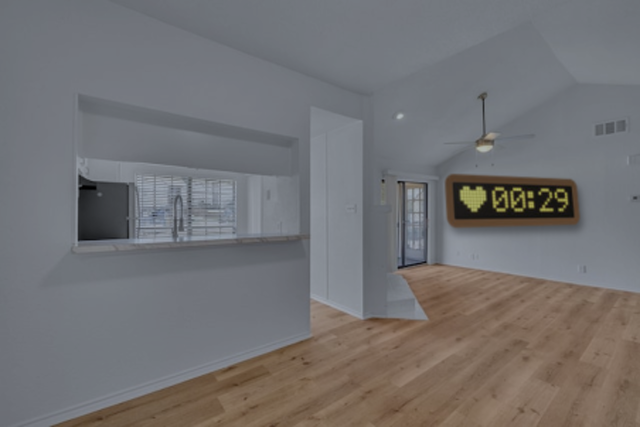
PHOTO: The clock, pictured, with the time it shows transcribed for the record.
0:29
